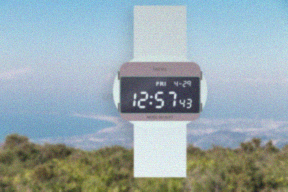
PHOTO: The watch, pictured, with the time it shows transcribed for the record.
12:57:43
